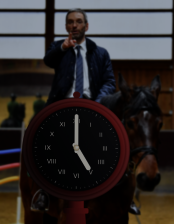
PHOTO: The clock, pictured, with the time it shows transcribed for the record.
5:00
